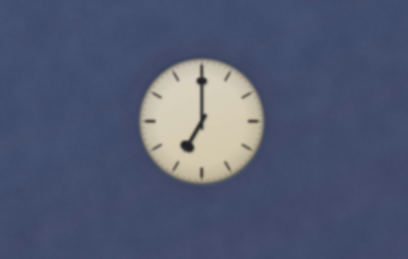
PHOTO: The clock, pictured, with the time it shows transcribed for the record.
7:00
